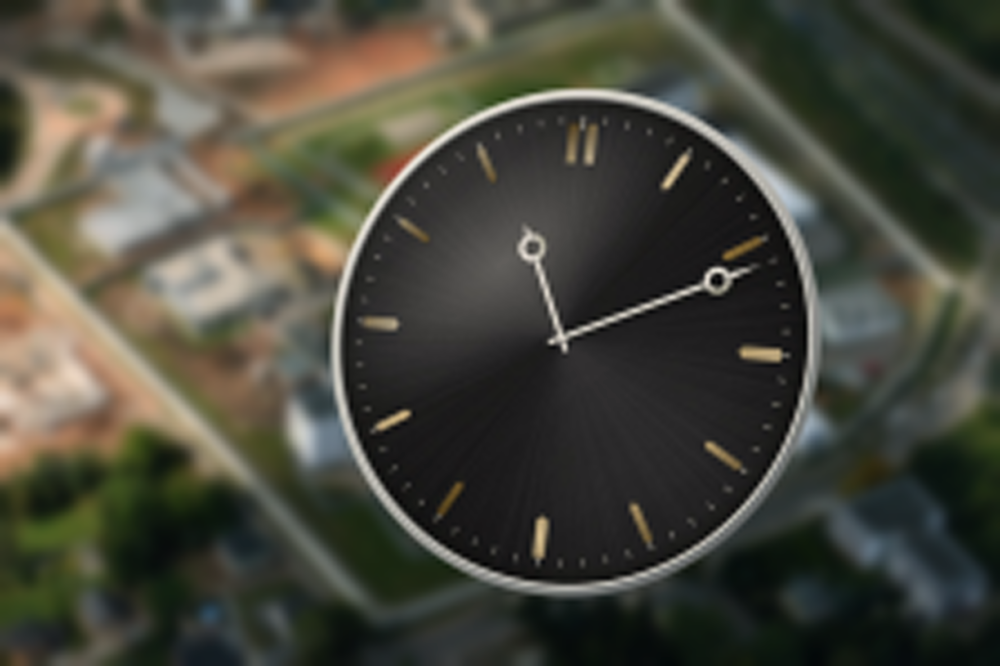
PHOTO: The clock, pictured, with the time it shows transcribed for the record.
11:11
